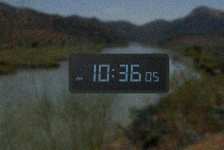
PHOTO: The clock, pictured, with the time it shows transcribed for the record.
10:36:05
